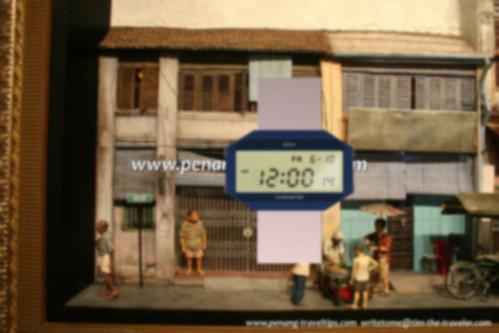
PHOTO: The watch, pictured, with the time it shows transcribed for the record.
12:00:14
